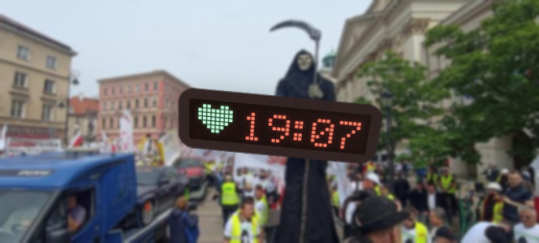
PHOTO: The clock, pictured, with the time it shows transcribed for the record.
19:07
